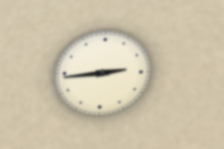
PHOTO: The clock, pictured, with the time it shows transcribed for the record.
2:44
